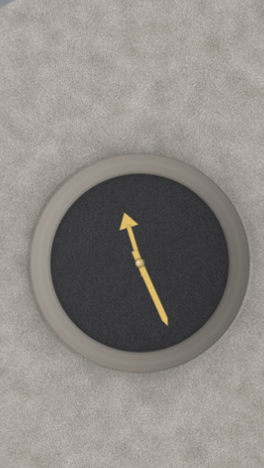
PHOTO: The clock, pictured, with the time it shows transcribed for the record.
11:26
